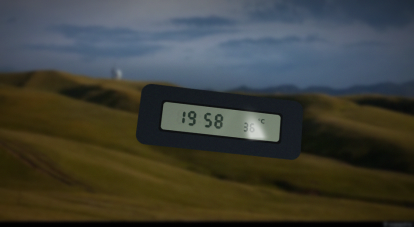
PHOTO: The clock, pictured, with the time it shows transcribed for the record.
19:58
